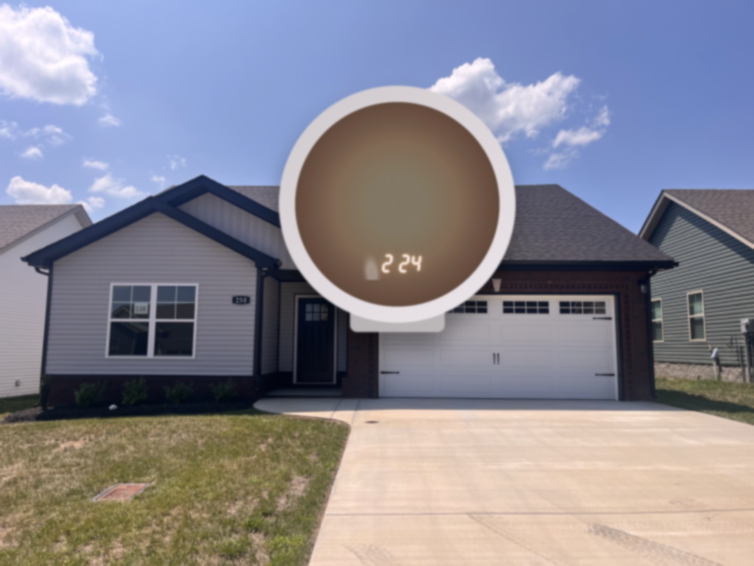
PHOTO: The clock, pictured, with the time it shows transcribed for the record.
2:24
